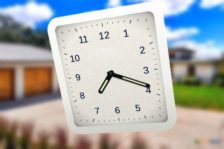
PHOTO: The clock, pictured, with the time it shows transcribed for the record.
7:19
